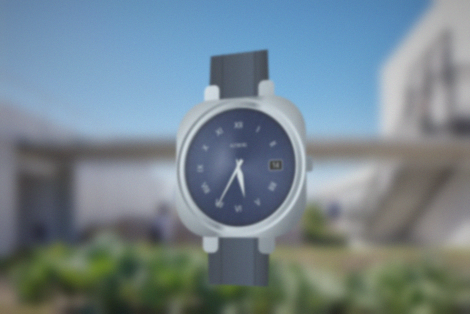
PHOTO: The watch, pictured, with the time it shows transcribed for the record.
5:35
